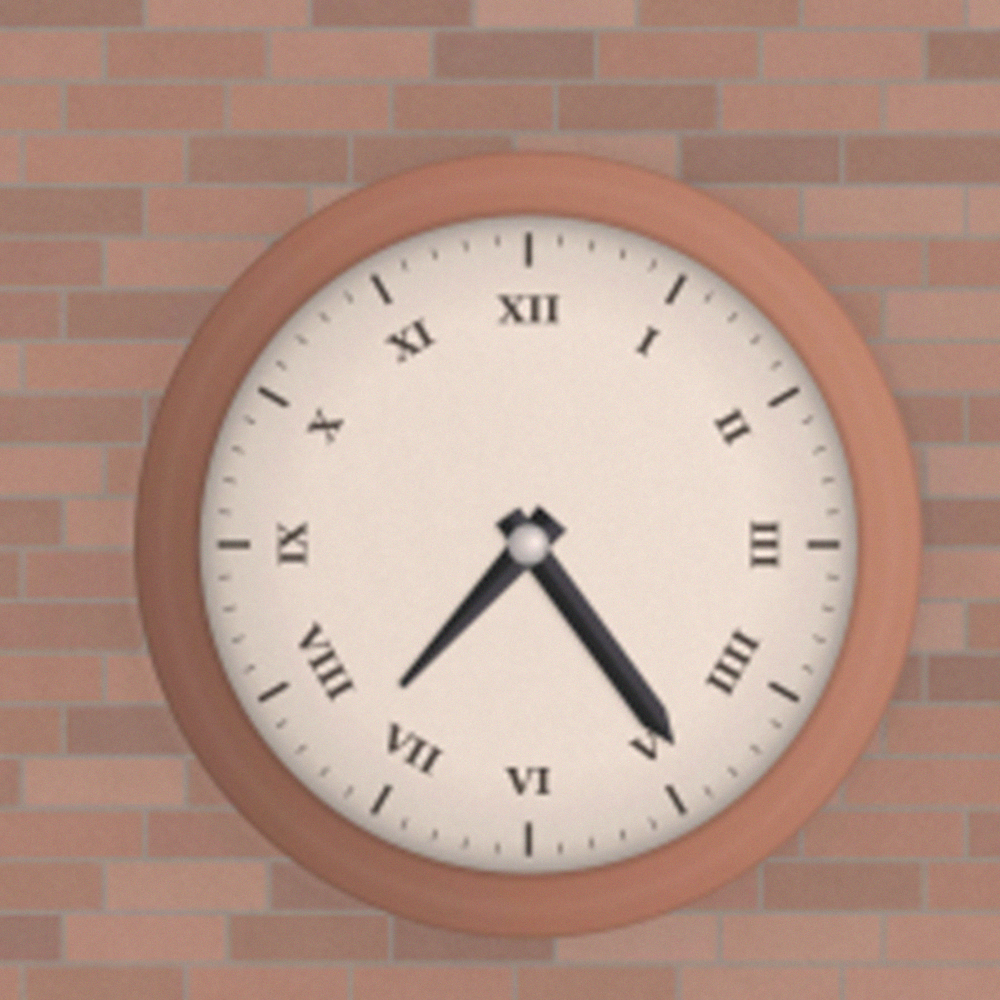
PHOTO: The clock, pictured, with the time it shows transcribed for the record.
7:24
